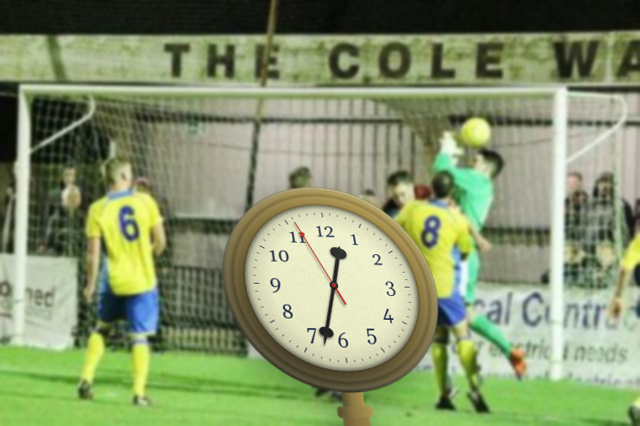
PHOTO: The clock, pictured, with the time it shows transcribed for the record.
12:32:56
